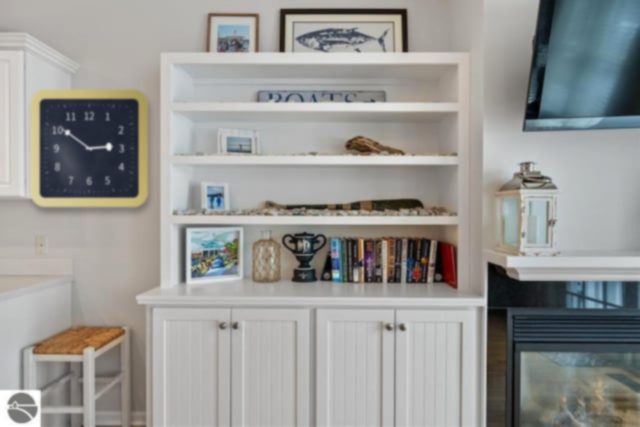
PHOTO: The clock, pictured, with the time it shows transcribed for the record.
2:51
